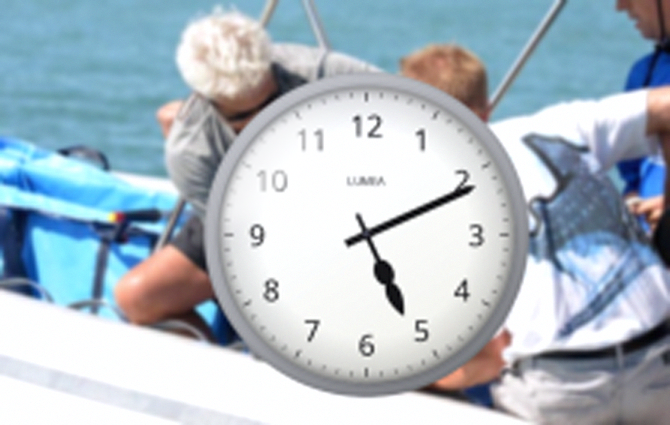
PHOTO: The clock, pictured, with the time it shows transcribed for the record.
5:11
